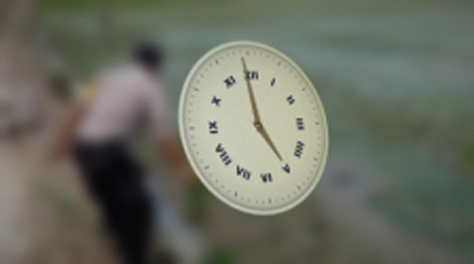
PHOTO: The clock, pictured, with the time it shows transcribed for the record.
4:59
